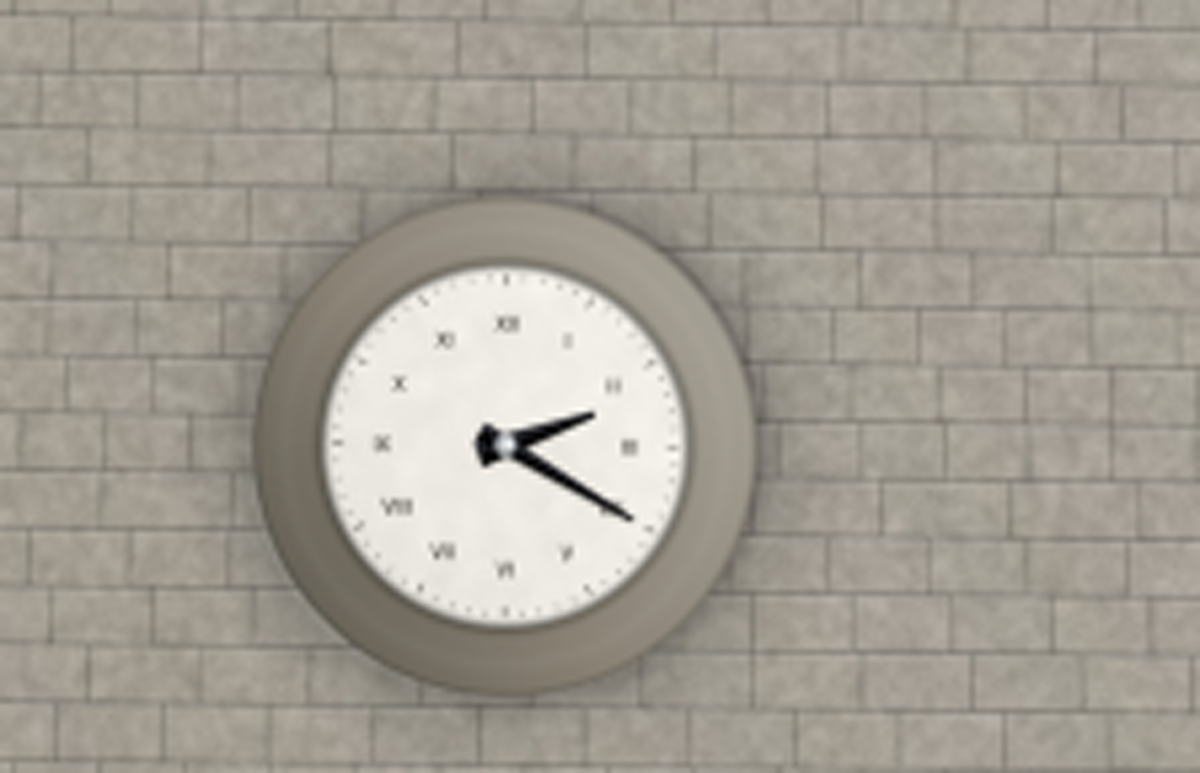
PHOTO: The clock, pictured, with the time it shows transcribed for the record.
2:20
